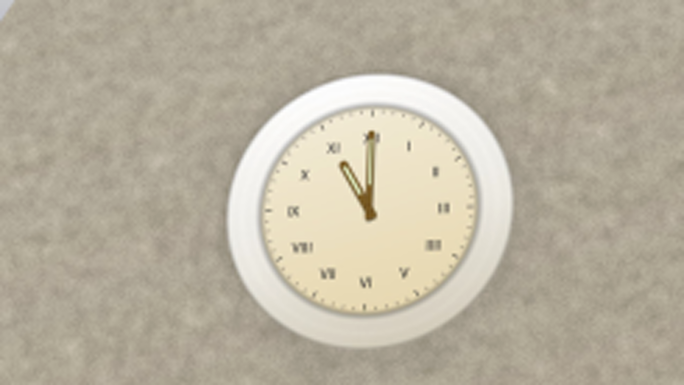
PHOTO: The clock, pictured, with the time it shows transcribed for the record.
11:00
